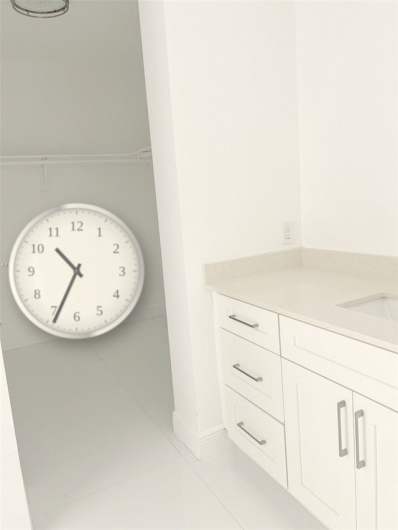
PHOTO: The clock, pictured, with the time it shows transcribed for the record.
10:34
